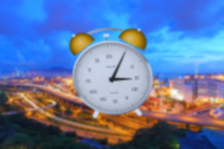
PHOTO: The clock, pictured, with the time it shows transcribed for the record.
3:05
